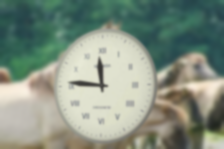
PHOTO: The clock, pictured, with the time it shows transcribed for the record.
11:46
